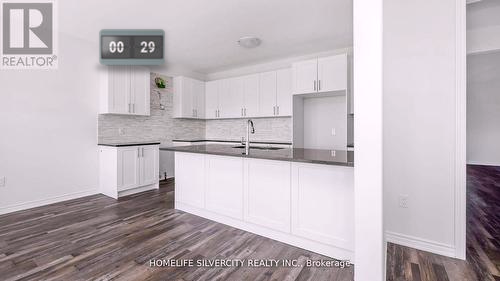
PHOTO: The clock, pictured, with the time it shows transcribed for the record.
0:29
